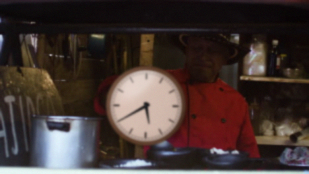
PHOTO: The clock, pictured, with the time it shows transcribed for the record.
5:40
